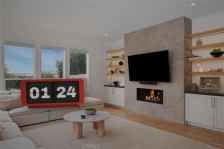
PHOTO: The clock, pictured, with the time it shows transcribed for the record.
1:24
